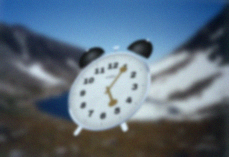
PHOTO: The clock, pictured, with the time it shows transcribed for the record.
5:05
